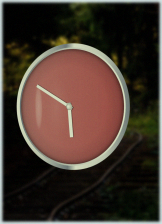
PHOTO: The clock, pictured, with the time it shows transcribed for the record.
5:50
